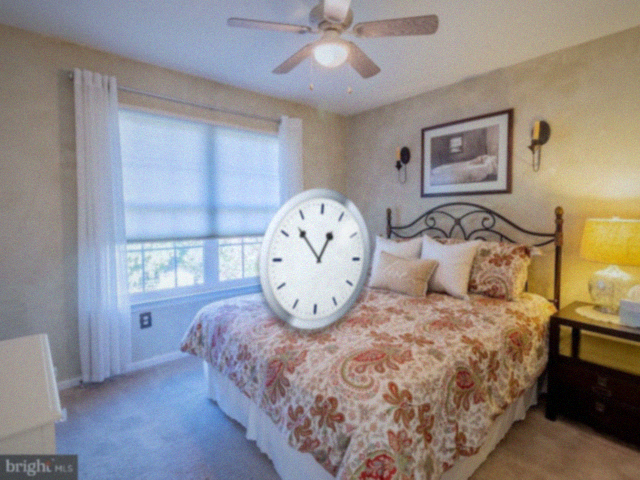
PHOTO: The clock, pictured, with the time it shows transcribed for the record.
12:53
